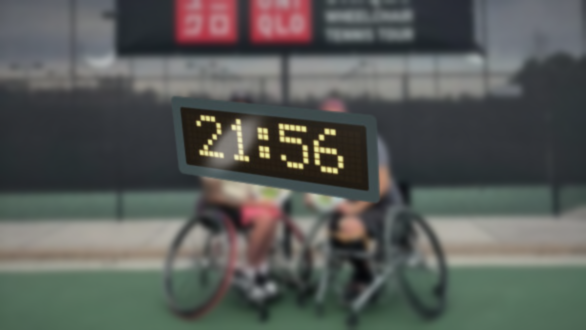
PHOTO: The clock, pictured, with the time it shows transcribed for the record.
21:56
